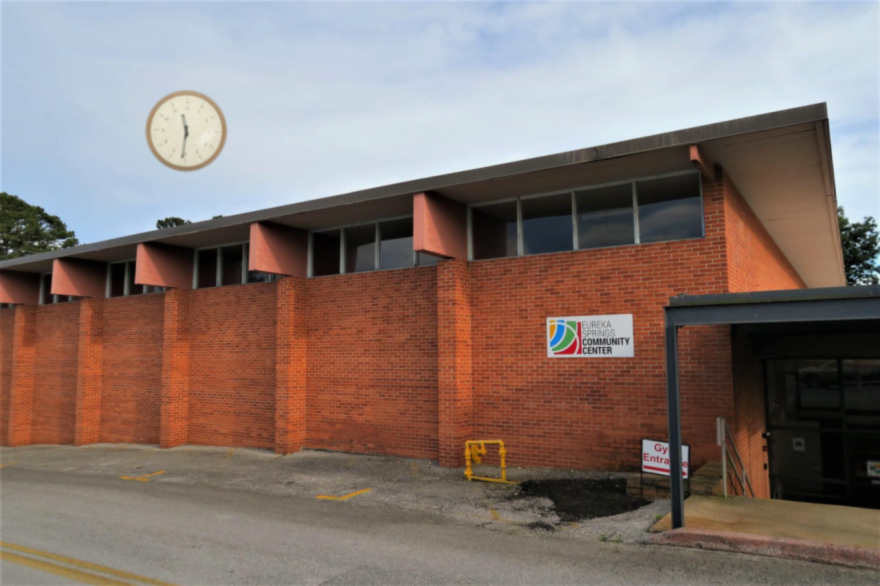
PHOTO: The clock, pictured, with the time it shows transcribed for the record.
11:31
